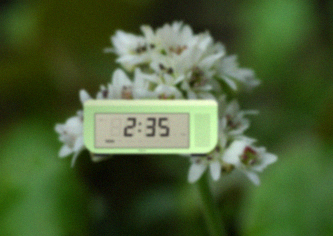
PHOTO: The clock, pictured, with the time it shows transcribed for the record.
2:35
